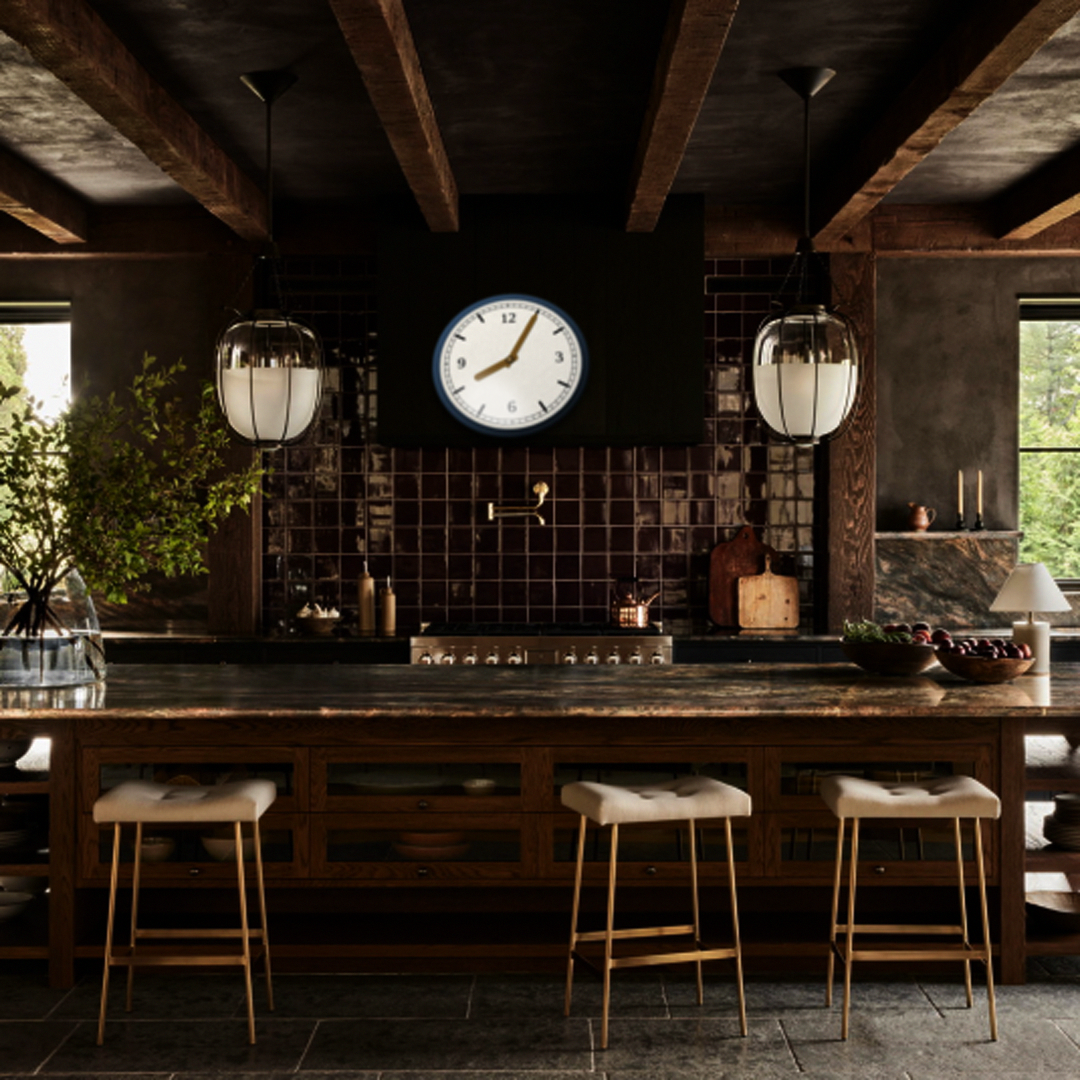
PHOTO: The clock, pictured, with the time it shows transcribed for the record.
8:05
